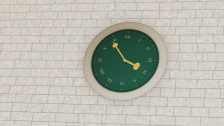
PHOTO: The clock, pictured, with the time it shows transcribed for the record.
3:54
